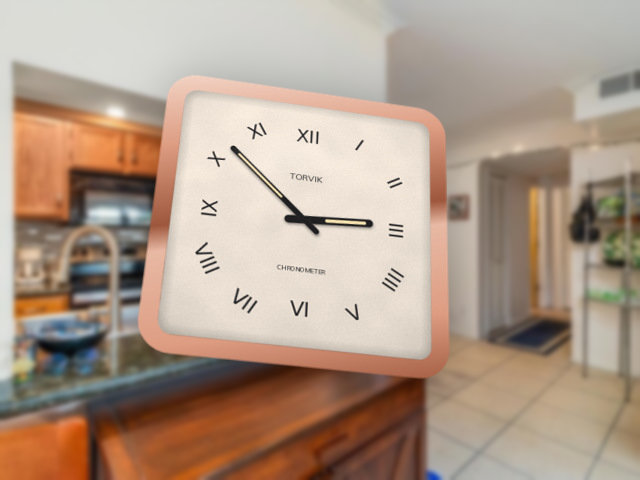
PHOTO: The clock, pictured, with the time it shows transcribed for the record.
2:52
